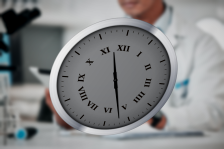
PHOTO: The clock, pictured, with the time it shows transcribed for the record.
11:27
